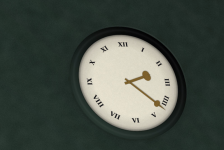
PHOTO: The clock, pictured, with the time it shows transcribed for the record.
2:22
